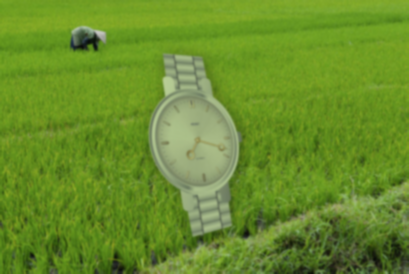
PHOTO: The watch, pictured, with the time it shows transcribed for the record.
7:18
